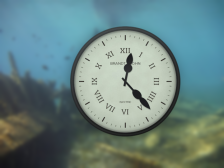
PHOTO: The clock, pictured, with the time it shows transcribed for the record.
12:23
